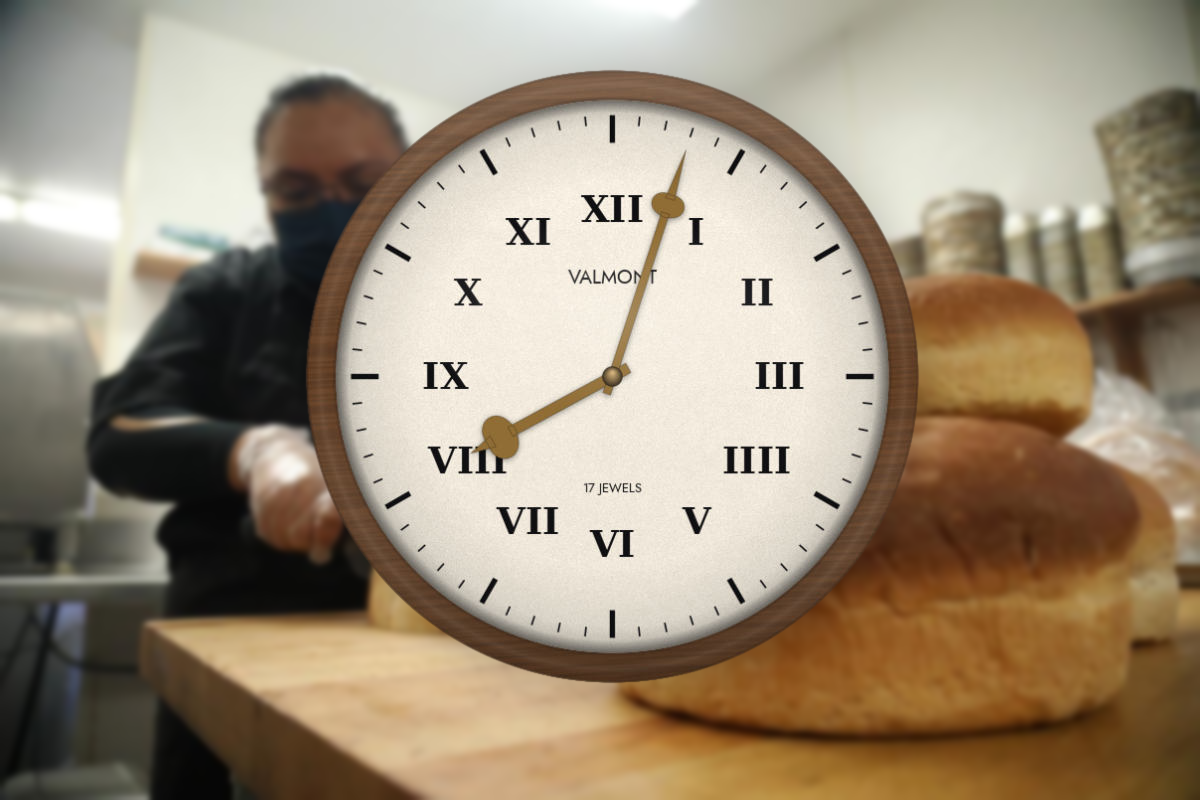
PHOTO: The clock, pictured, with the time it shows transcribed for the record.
8:03
